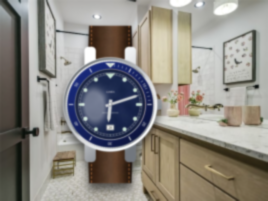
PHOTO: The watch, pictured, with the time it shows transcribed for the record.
6:12
